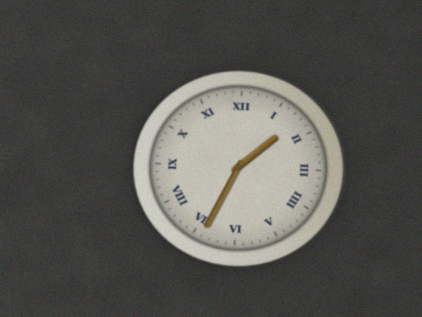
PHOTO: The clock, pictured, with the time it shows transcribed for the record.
1:34
